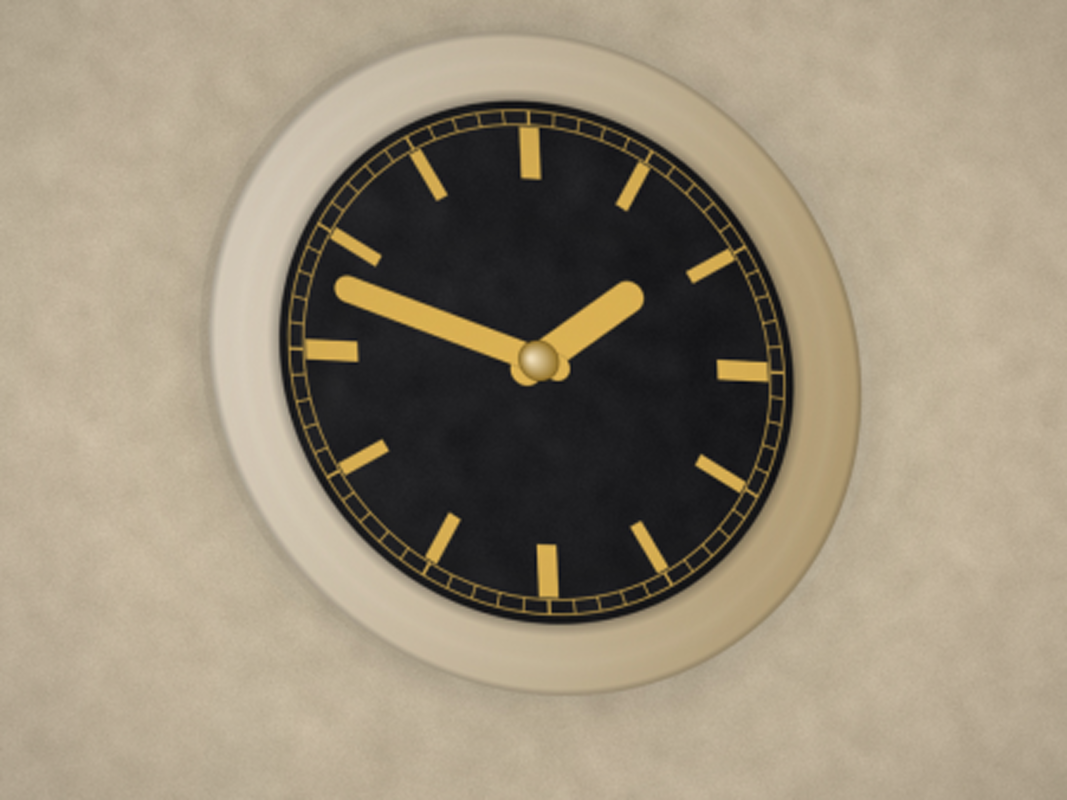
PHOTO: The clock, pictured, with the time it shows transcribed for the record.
1:48
